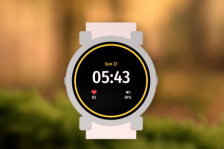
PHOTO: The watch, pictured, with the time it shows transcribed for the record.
5:43
